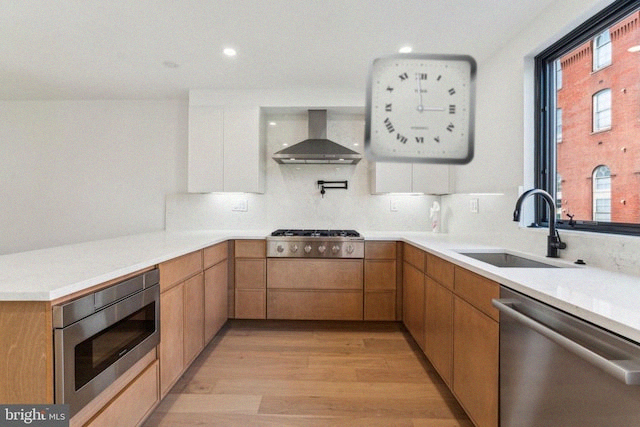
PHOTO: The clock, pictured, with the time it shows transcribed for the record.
2:59
